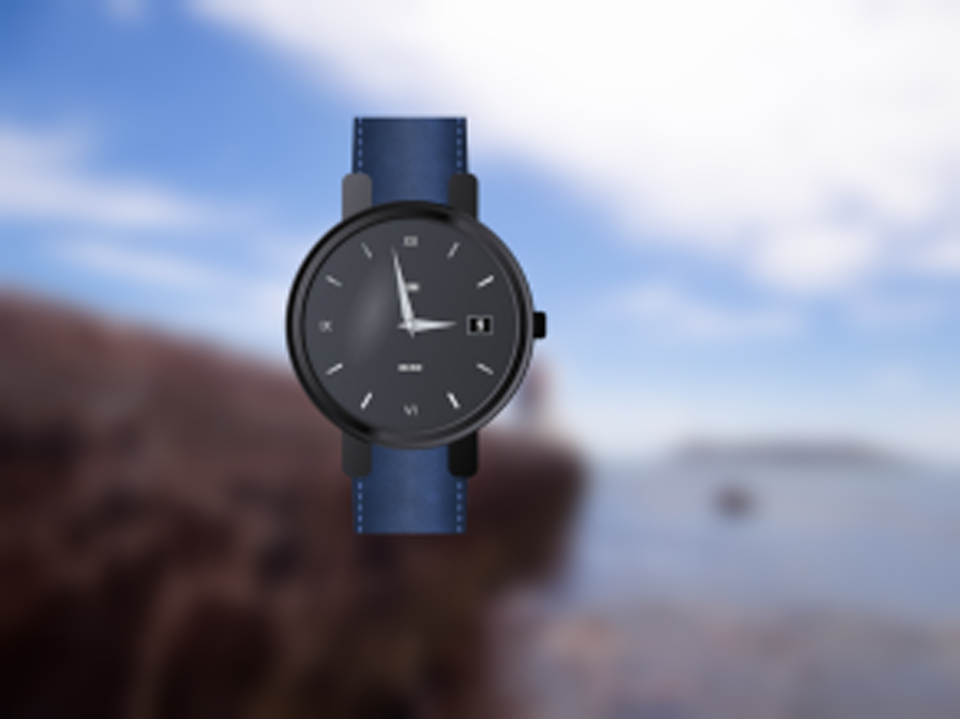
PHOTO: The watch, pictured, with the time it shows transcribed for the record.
2:58
